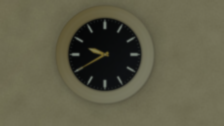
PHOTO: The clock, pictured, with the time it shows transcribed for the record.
9:40
